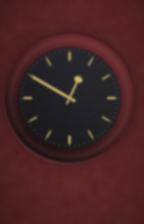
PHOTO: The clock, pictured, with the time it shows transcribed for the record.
12:50
